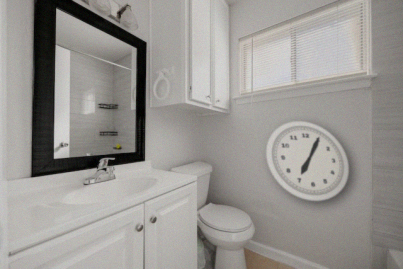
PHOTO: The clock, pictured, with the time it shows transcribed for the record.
7:05
